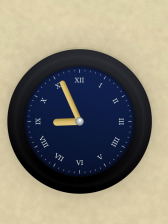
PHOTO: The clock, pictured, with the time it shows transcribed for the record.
8:56
